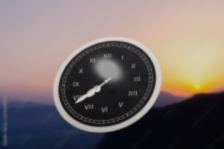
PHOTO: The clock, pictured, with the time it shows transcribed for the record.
7:39
